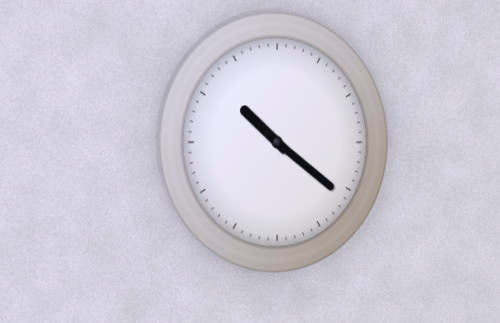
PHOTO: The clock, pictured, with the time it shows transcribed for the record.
10:21
